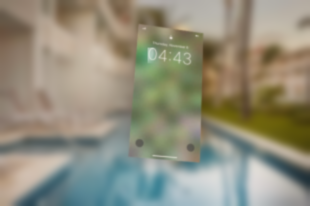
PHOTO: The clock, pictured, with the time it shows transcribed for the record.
4:43
